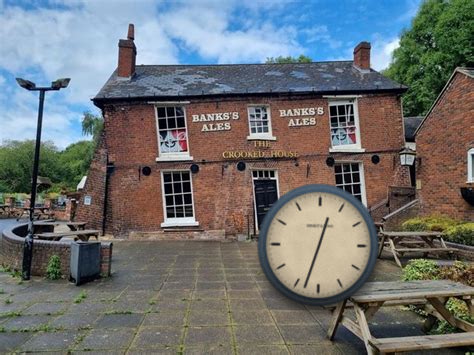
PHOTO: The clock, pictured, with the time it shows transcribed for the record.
12:33
